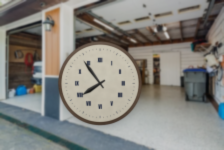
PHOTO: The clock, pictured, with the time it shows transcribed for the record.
7:54
